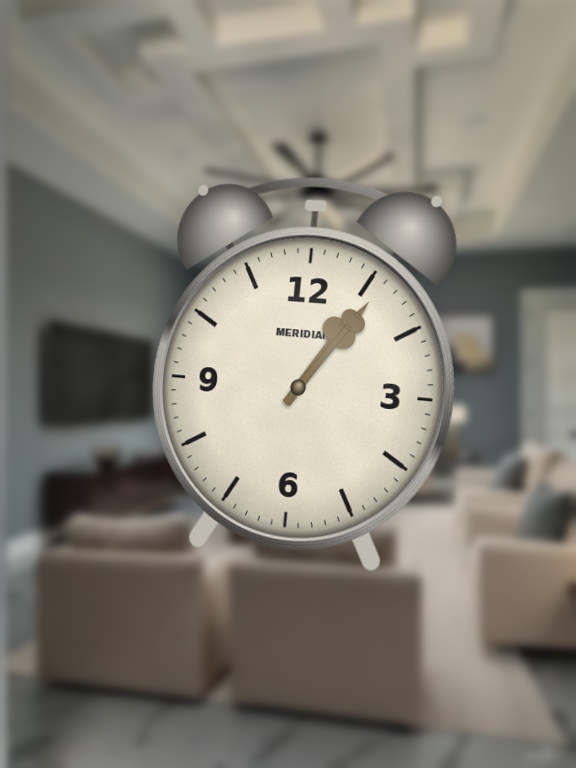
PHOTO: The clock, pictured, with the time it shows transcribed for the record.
1:06
